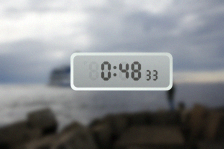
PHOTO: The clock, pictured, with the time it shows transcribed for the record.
0:48:33
